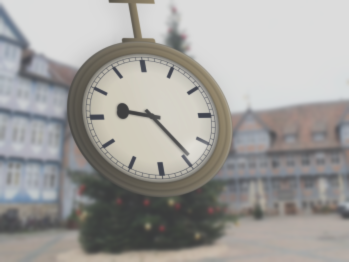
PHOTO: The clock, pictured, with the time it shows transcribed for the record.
9:24
